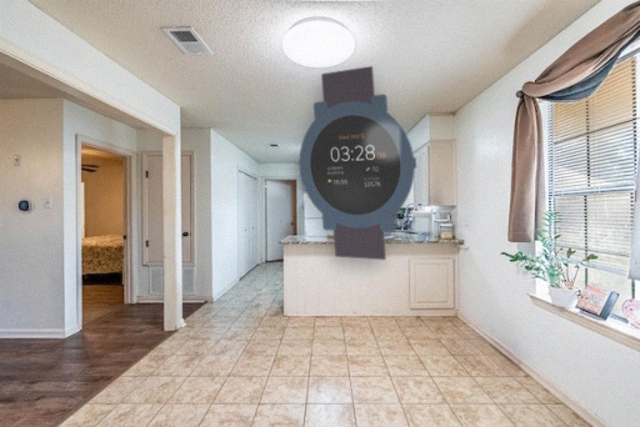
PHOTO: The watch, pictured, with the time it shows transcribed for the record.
3:28
